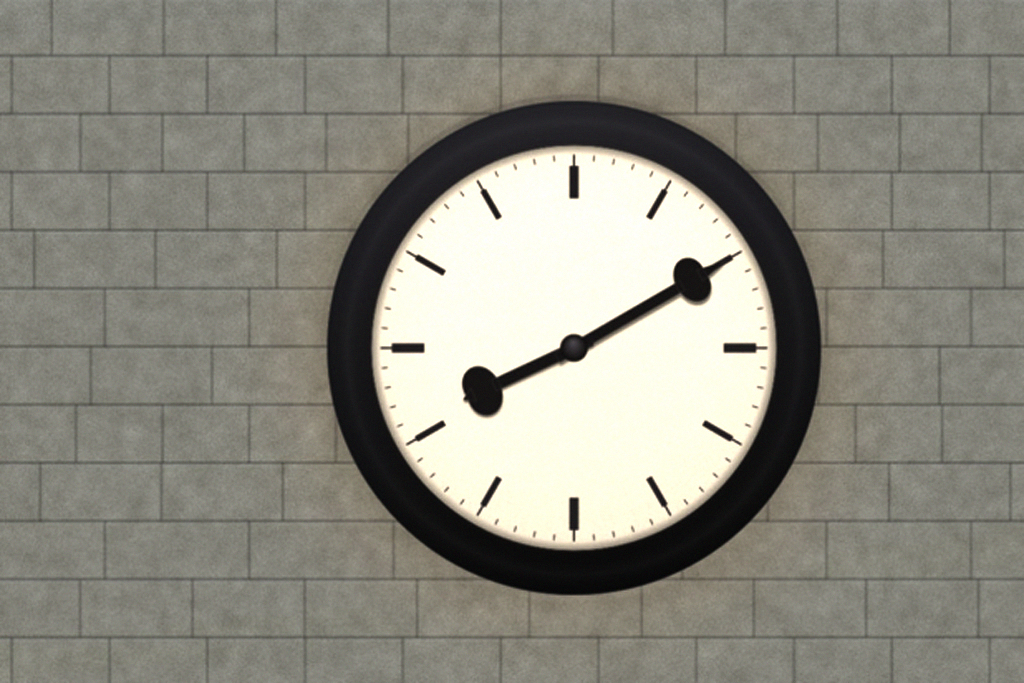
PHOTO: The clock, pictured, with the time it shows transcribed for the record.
8:10
